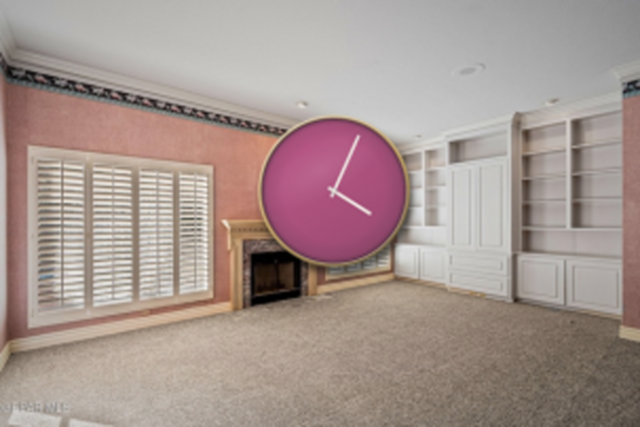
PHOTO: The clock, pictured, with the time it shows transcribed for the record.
4:04
